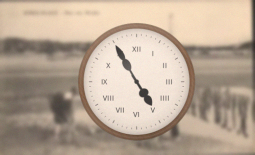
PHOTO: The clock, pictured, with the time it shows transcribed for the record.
4:55
